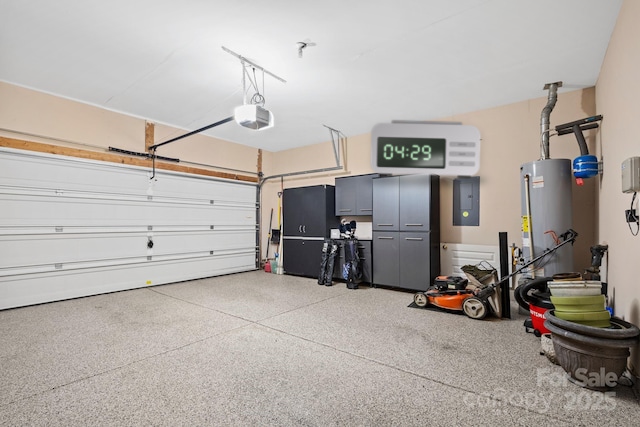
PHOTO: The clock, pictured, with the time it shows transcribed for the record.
4:29
